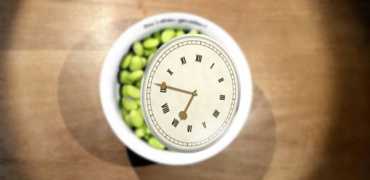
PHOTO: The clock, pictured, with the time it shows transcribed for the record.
6:46
